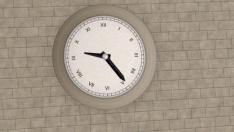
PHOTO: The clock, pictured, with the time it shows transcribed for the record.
9:24
